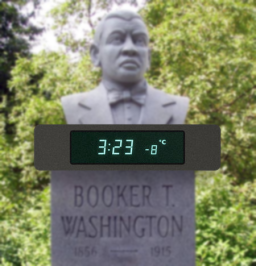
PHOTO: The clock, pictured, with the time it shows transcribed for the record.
3:23
